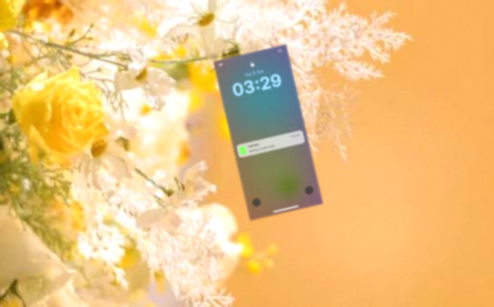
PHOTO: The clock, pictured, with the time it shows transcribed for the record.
3:29
